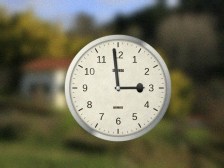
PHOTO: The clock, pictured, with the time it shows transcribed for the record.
2:59
